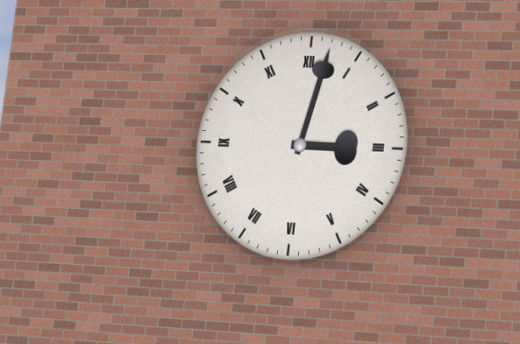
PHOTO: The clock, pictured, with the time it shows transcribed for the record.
3:02
